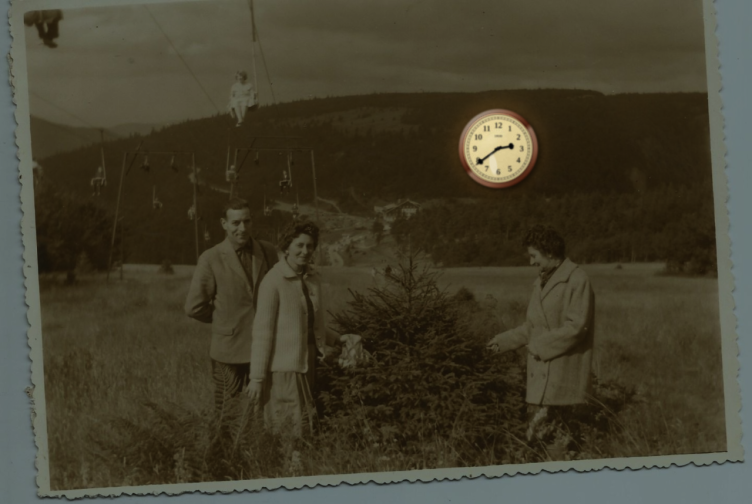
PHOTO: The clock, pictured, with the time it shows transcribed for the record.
2:39
